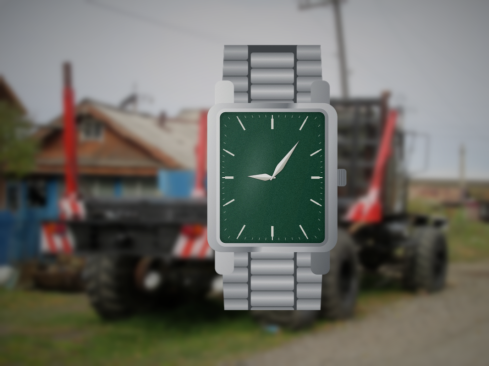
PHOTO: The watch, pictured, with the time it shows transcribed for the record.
9:06
